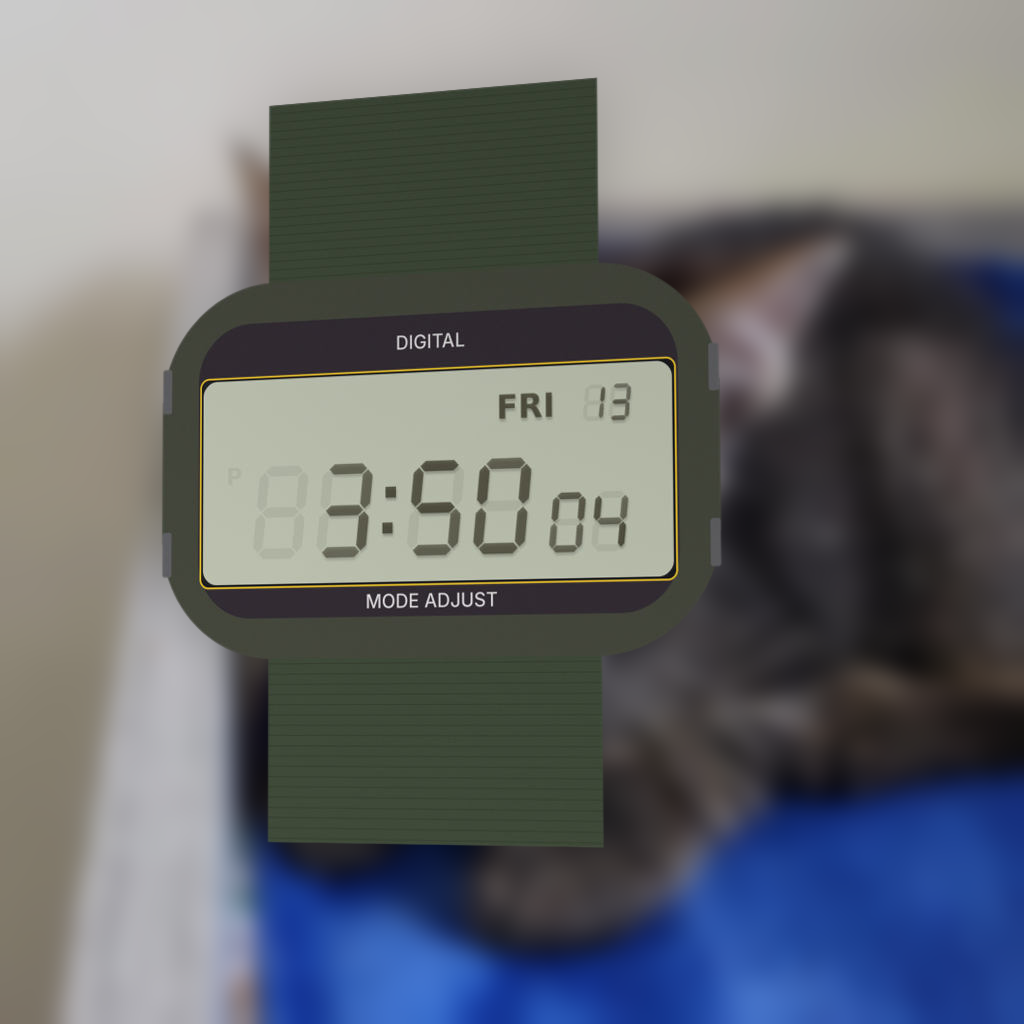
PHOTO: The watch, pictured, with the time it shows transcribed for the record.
3:50:04
